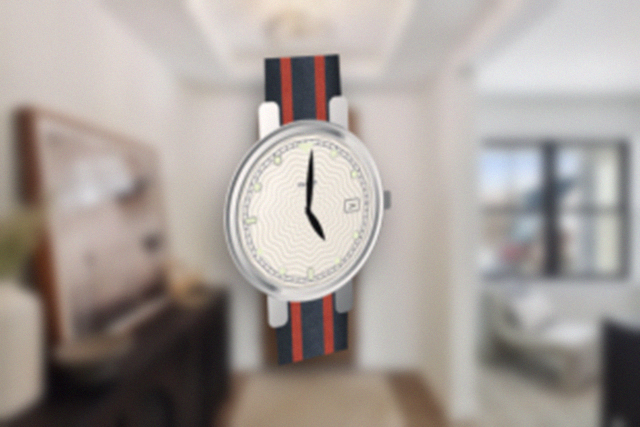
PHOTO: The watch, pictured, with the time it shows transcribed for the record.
5:01
